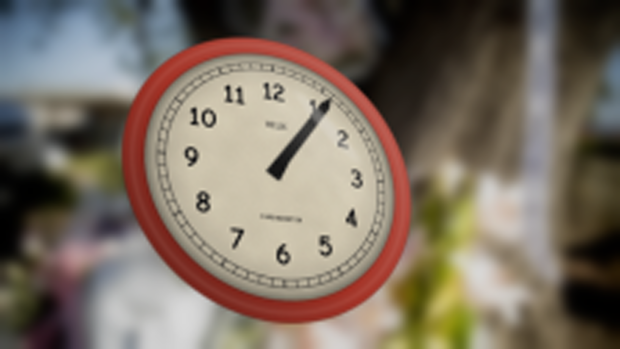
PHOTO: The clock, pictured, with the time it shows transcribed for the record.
1:06
